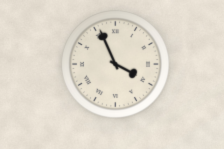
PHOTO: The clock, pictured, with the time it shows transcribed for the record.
3:56
